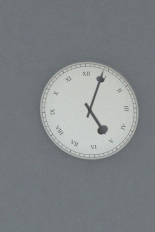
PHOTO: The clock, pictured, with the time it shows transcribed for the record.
5:04
